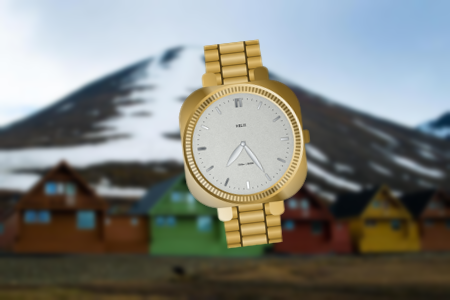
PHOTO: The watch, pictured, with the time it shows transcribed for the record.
7:25
